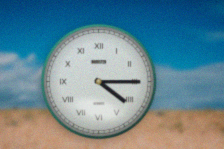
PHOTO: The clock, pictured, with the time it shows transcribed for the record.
4:15
